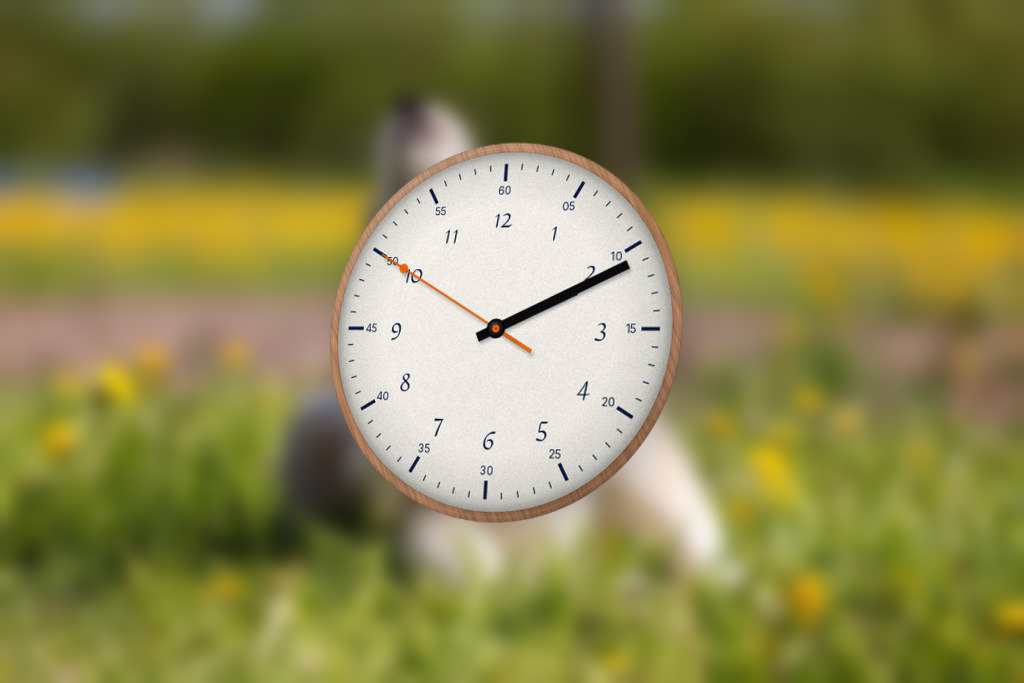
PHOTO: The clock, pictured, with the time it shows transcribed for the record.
2:10:50
